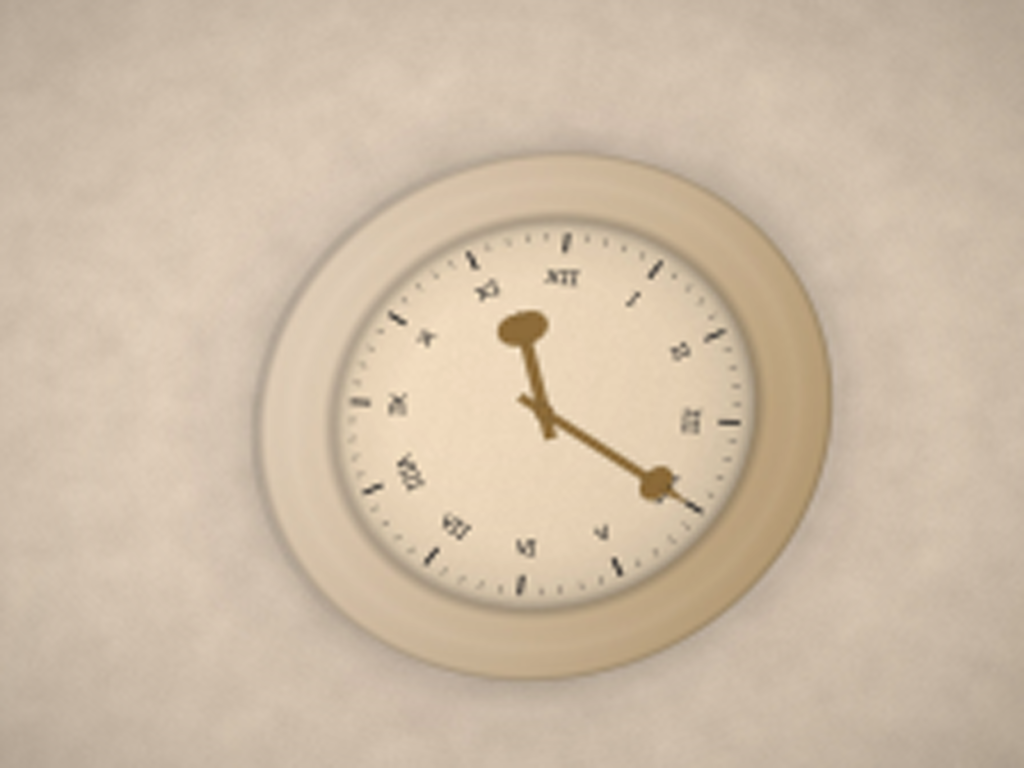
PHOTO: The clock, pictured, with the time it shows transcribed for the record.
11:20
